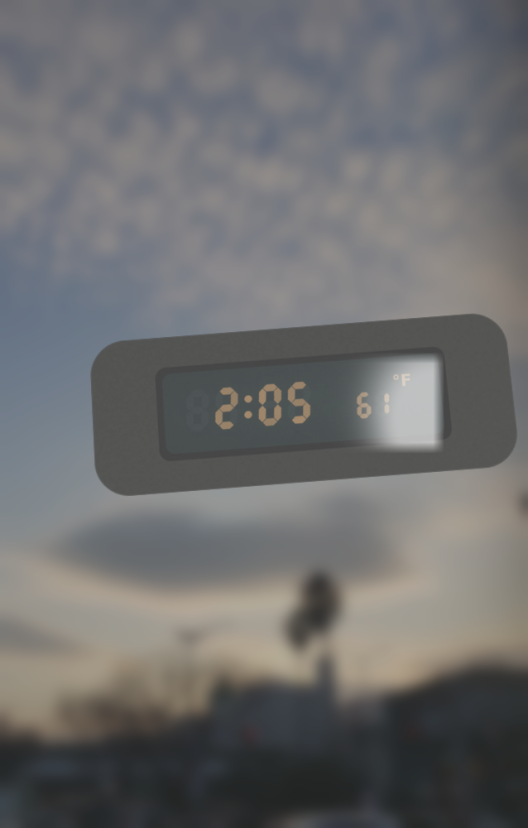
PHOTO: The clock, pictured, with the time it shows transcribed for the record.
2:05
